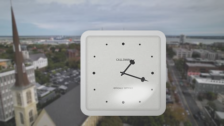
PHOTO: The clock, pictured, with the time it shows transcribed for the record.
1:18
